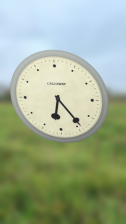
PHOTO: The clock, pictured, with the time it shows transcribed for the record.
6:24
